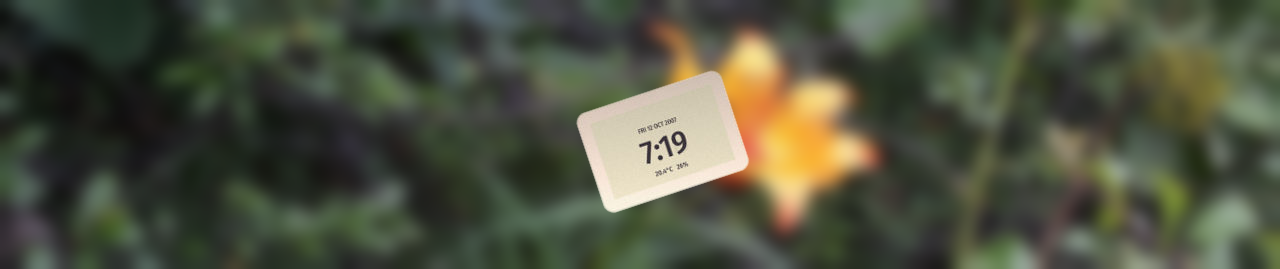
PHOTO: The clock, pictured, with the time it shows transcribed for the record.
7:19
